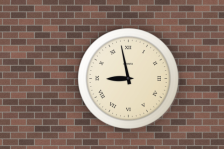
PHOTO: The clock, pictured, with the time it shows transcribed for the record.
8:58
